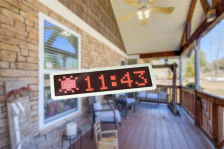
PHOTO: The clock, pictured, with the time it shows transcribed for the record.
11:43
